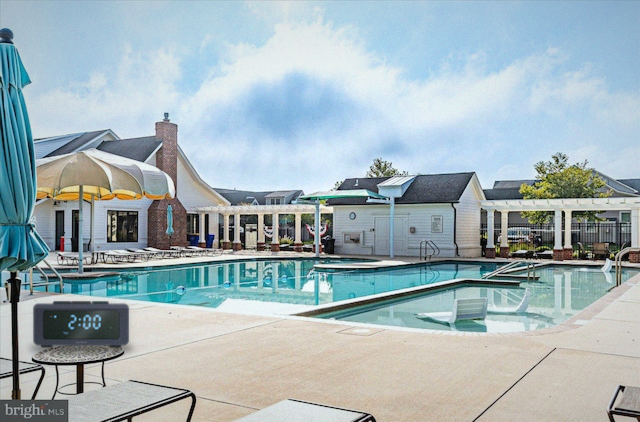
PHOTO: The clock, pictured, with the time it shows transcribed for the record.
2:00
